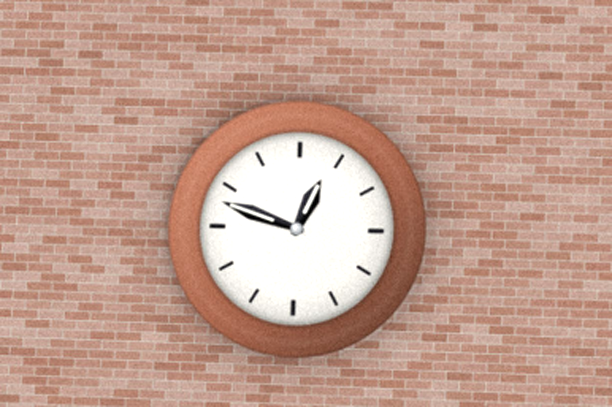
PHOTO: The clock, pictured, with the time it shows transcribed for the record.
12:48
